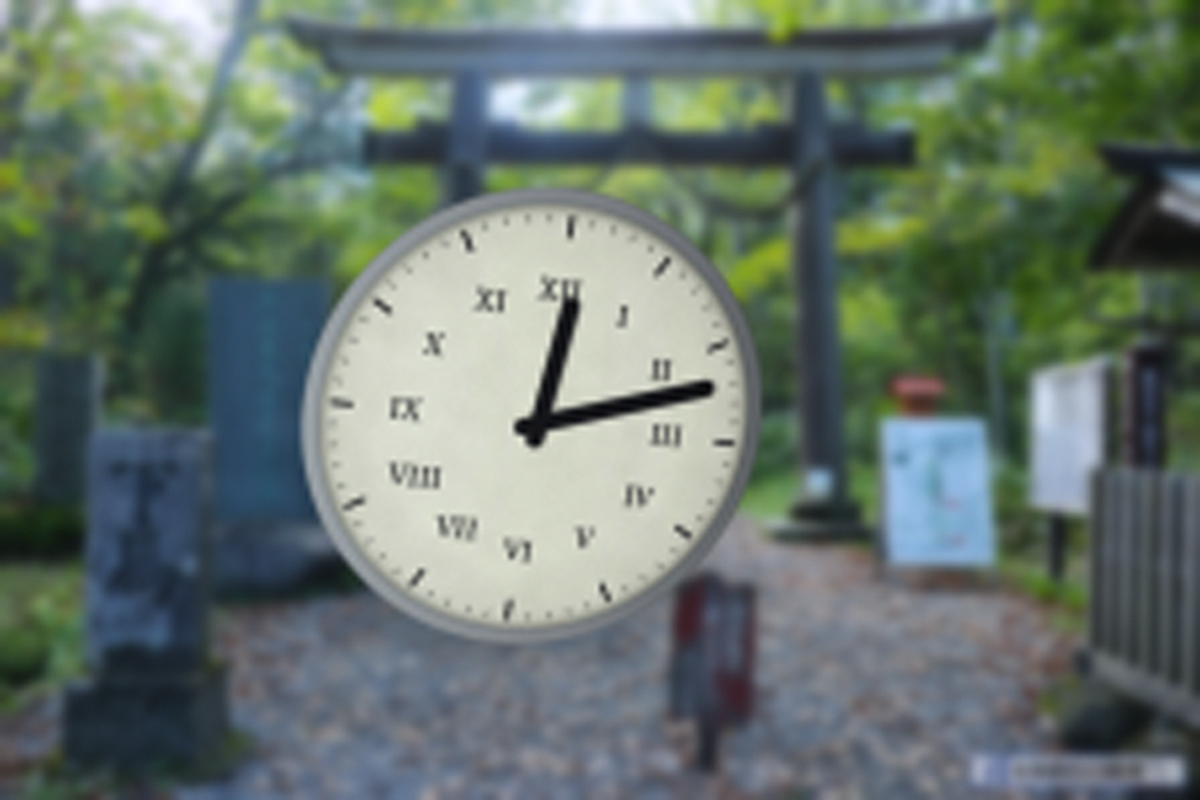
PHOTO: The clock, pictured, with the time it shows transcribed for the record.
12:12
